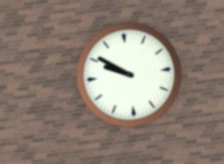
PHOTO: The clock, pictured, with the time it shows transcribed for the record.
9:51
